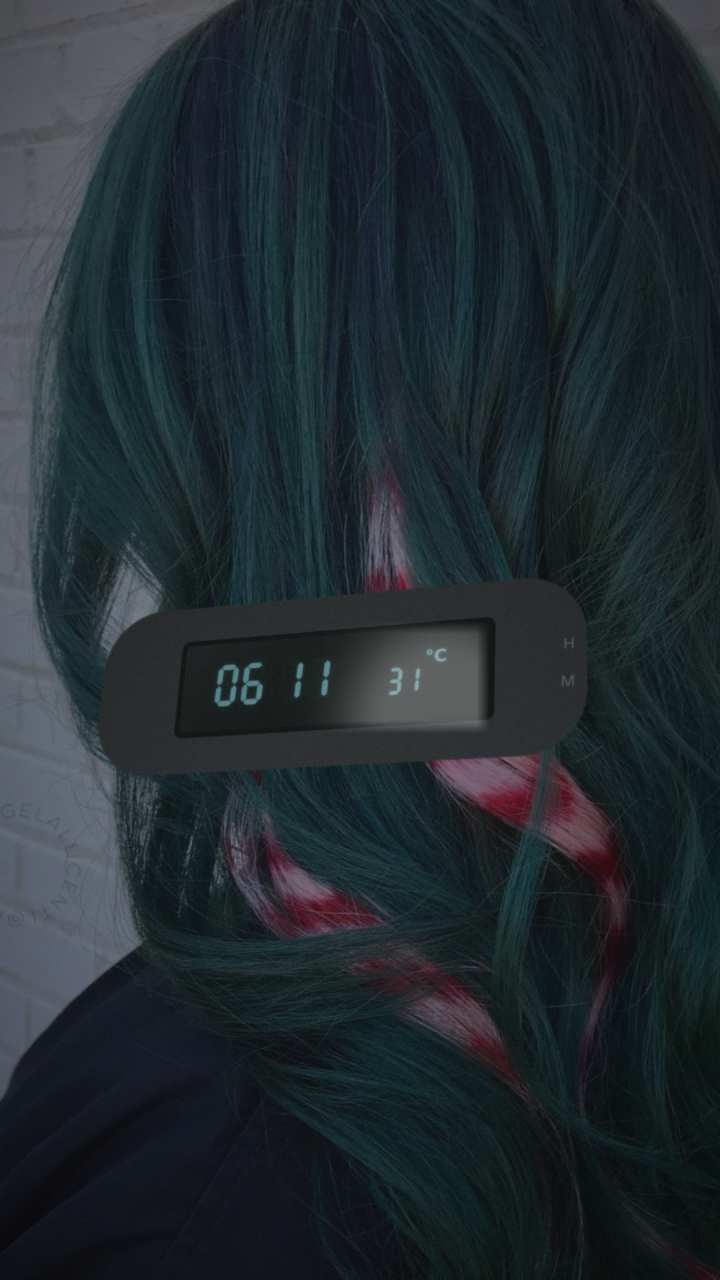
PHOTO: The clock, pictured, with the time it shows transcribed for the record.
6:11
